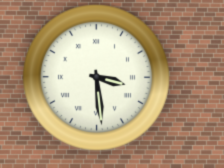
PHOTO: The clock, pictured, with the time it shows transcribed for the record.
3:29
